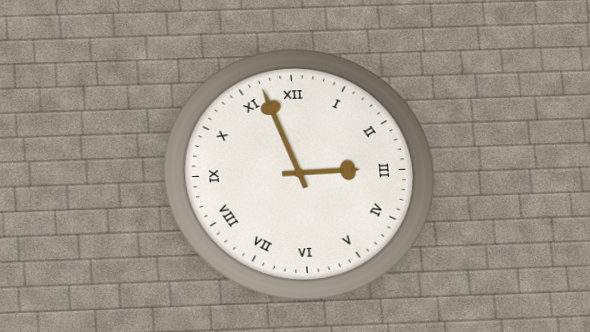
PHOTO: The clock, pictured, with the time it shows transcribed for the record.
2:57
